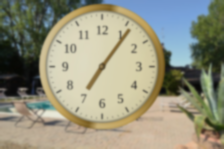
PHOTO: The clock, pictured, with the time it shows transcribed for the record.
7:06
